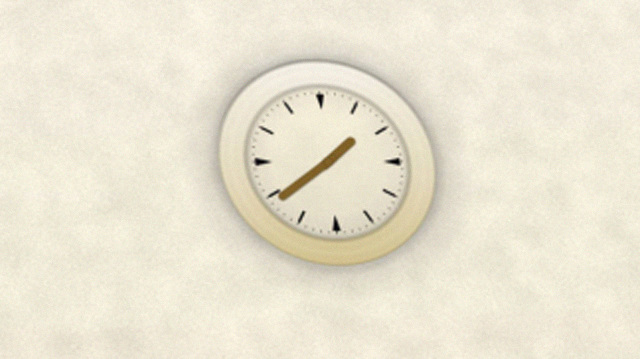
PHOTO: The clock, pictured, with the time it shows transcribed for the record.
1:39
